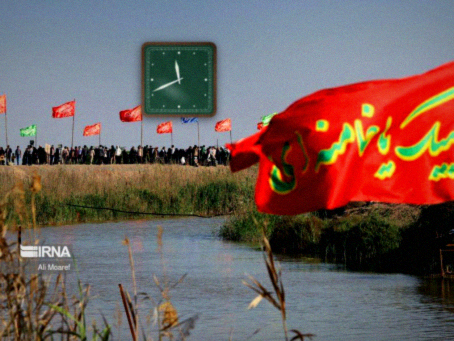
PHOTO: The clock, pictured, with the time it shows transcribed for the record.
11:41
